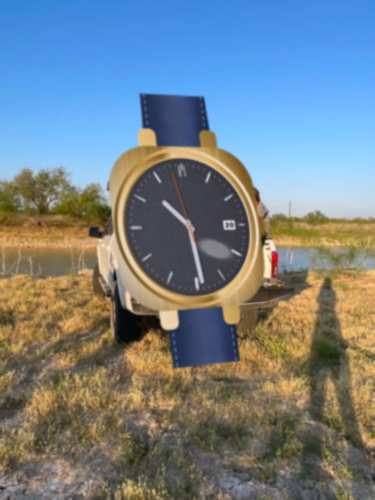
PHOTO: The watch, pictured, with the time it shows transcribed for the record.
10:28:58
